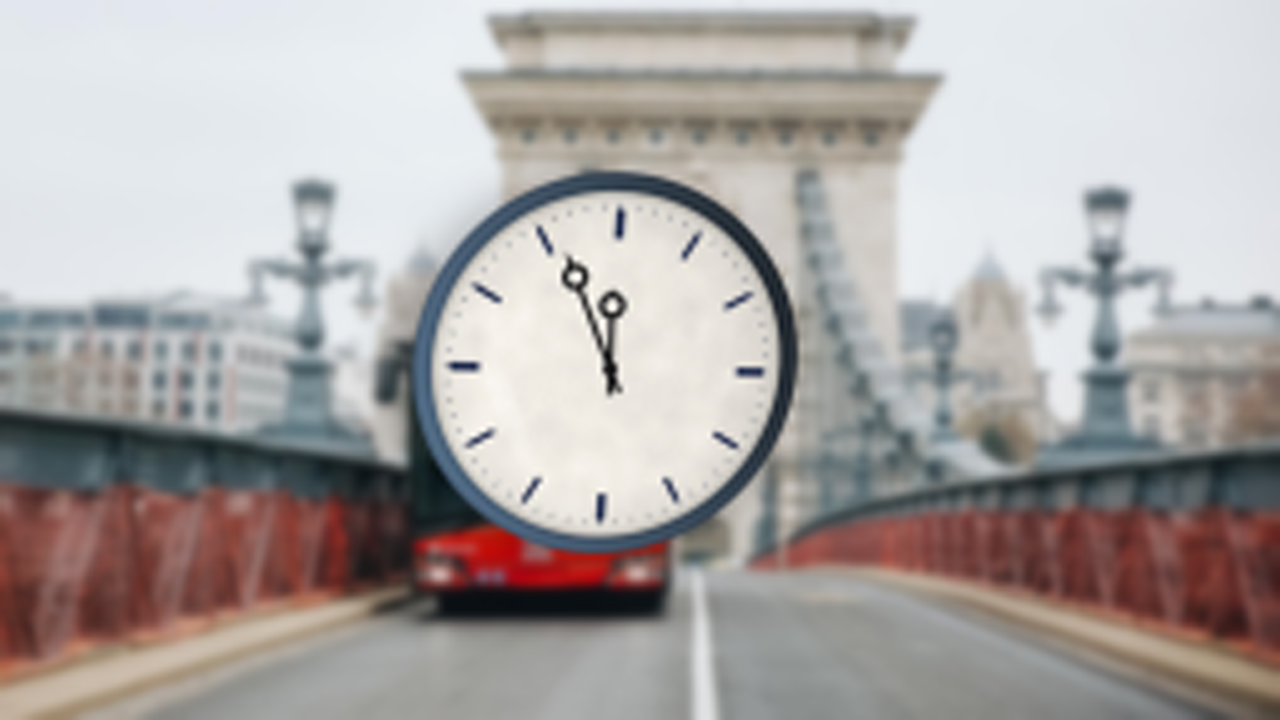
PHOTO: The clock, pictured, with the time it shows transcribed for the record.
11:56
